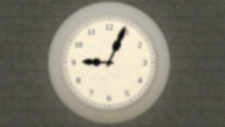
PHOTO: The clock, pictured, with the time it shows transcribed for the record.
9:04
